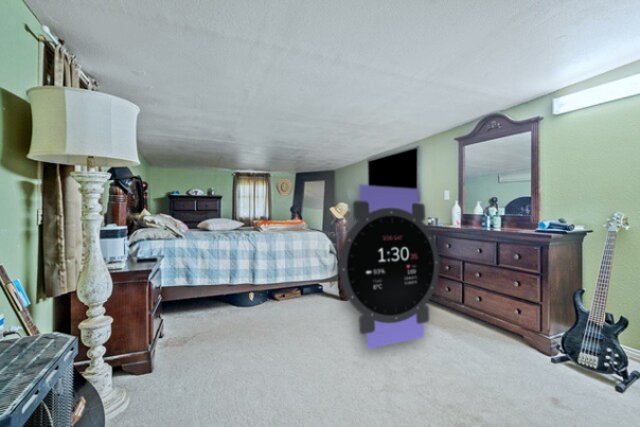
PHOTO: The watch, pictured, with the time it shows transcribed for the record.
1:30
